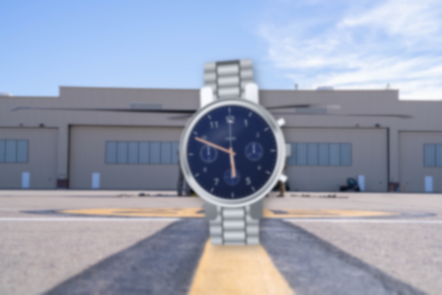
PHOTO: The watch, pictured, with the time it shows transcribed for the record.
5:49
